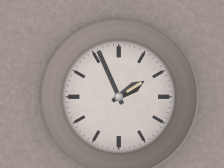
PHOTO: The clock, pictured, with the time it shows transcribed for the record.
1:56
